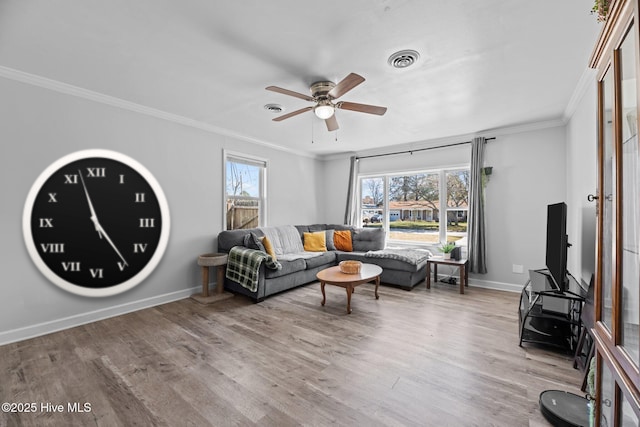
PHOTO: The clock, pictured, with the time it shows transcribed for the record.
11:23:57
